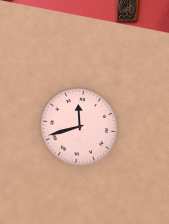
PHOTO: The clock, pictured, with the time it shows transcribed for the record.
11:41
